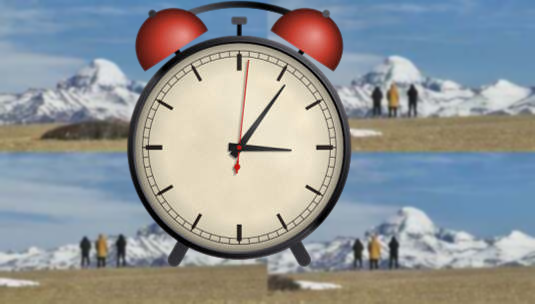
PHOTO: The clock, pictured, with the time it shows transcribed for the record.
3:06:01
